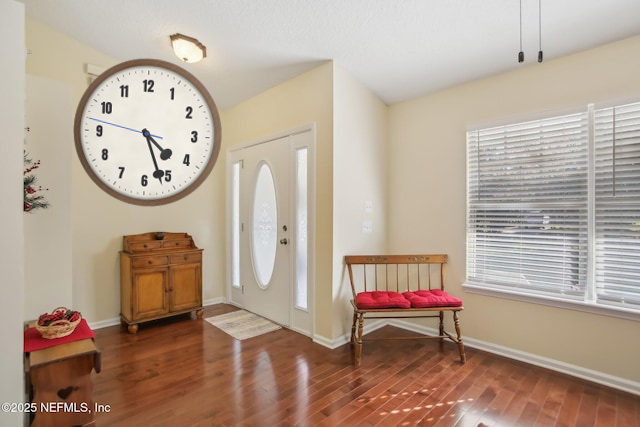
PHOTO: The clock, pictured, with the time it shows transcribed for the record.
4:26:47
